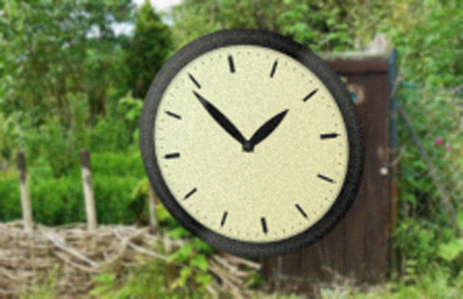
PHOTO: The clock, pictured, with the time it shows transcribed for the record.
1:54
